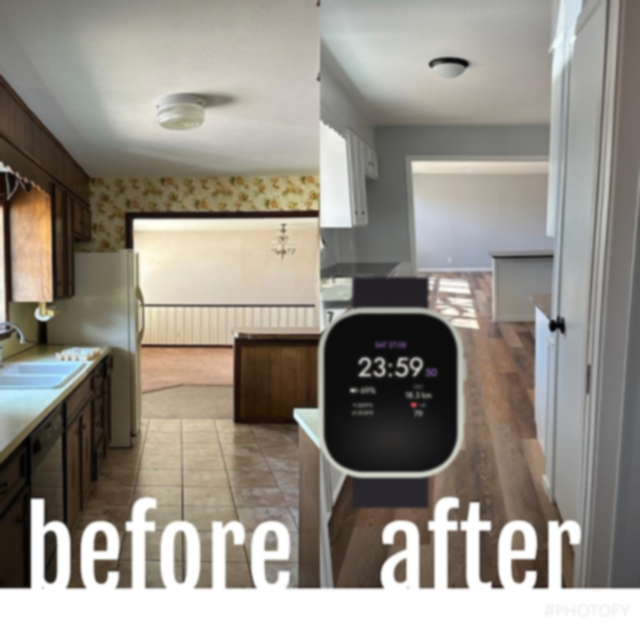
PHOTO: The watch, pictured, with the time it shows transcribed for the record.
23:59
